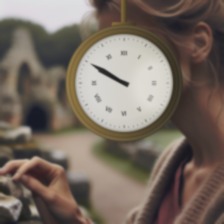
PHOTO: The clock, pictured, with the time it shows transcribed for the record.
9:50
